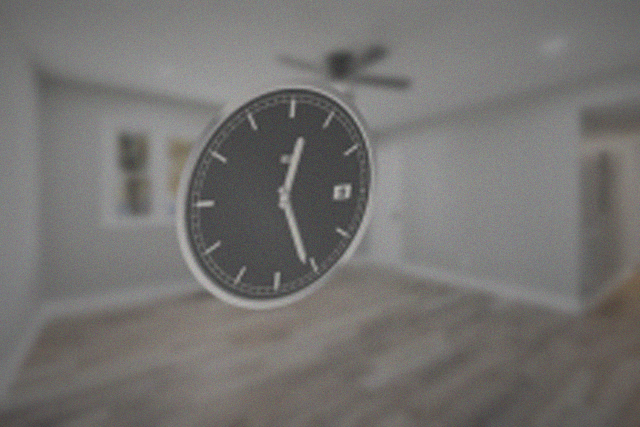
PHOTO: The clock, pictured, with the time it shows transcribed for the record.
12:26
